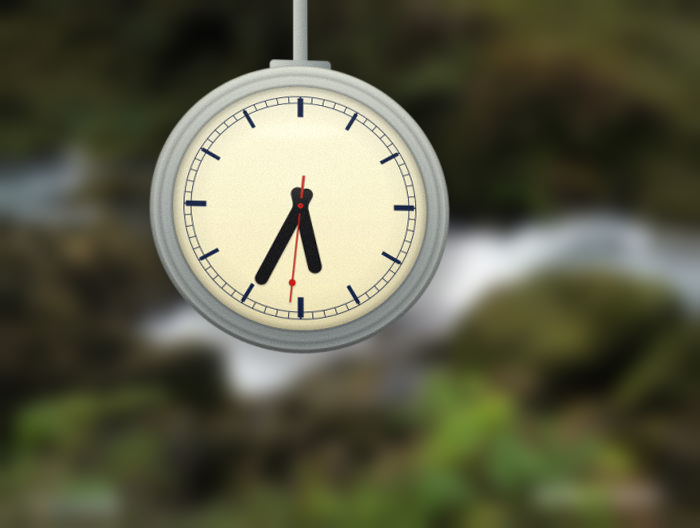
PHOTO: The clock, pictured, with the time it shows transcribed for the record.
5:34:31
